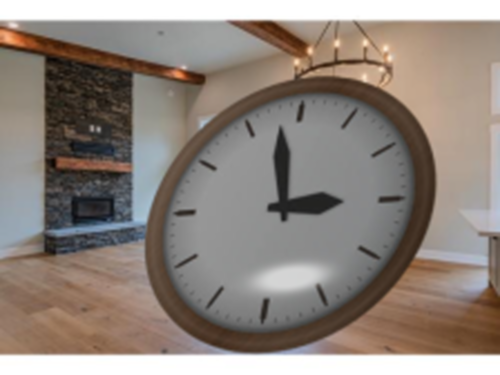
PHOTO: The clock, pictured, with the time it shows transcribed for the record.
2:58
